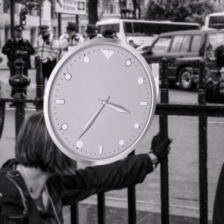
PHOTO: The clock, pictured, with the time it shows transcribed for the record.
3:36
